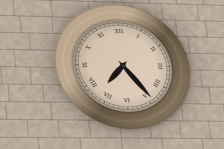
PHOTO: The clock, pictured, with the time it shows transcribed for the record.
7:24
